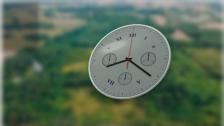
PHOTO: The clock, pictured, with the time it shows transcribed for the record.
8:21
